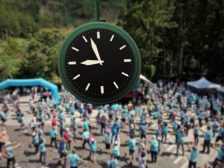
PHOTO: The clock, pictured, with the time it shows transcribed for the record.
8:57
